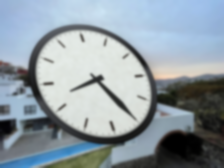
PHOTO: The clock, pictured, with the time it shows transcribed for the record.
8:25
